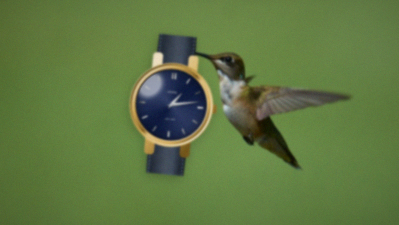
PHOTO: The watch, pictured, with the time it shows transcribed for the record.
1:13
